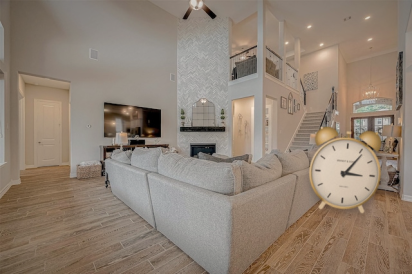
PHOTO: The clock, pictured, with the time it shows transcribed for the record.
3:06
